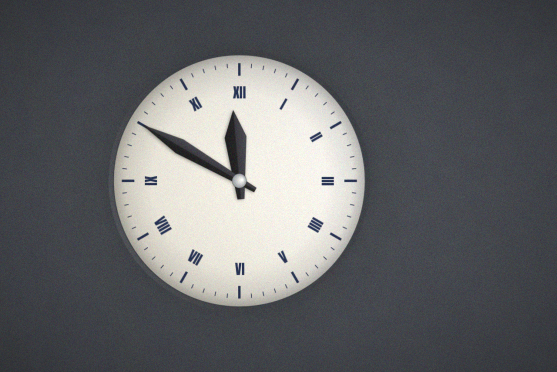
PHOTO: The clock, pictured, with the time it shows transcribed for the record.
11:50
